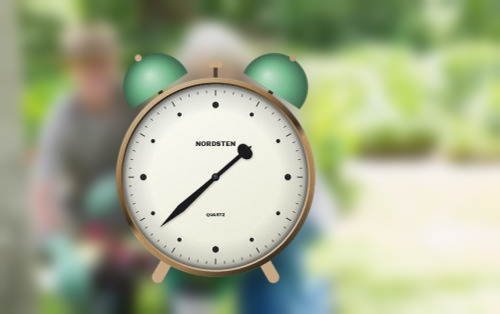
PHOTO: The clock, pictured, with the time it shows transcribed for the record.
1:38
